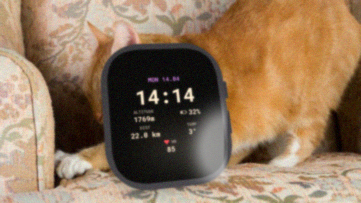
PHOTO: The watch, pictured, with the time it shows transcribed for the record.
14:14
